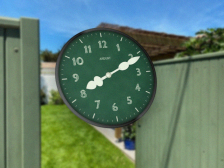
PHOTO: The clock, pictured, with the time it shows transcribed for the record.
8:11
